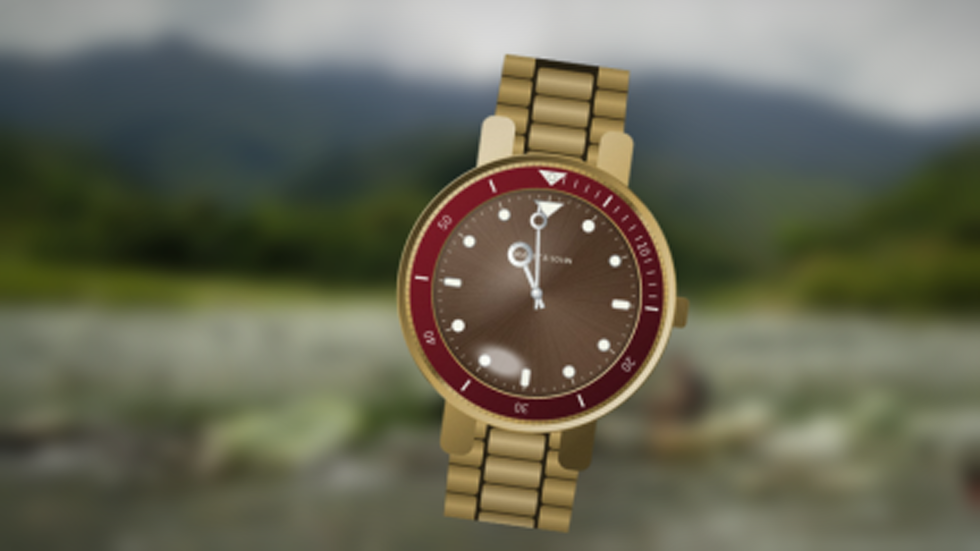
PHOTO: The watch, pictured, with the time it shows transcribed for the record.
10:59
